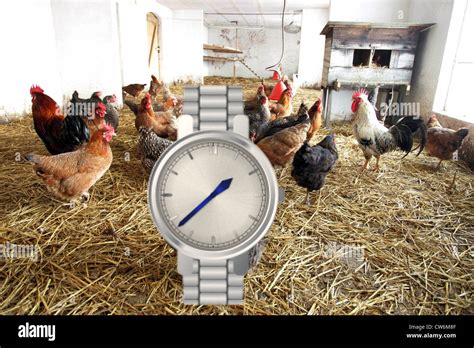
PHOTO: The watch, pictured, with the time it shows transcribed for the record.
1:38
